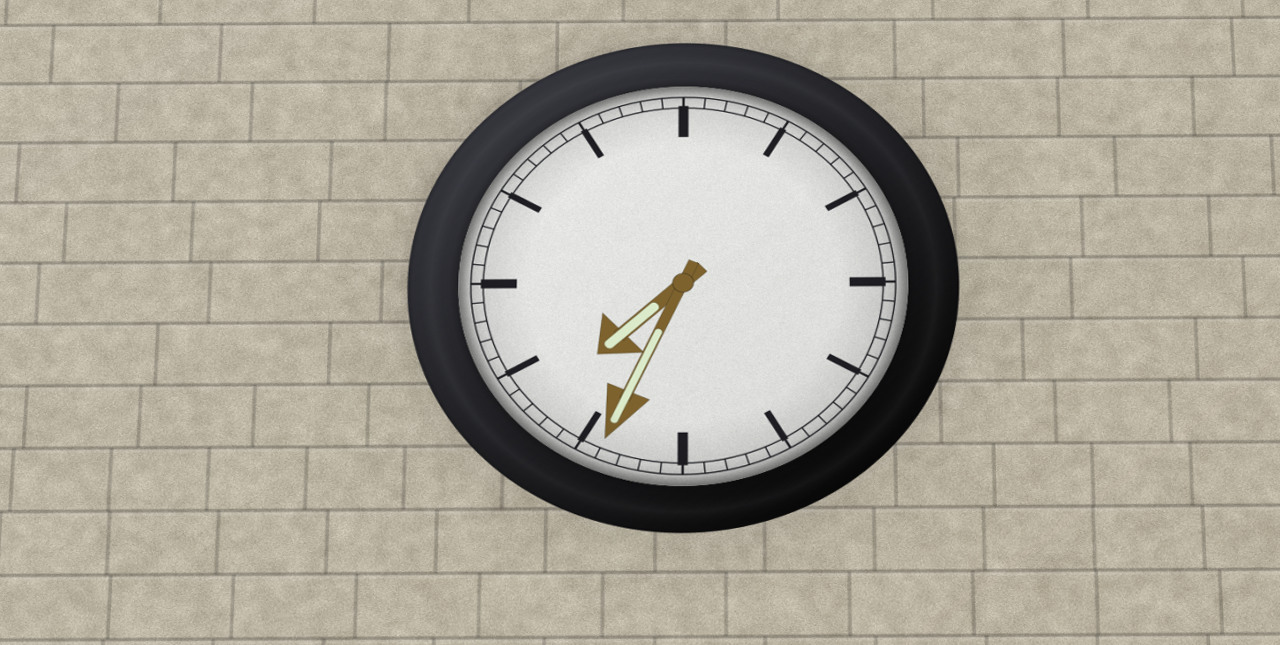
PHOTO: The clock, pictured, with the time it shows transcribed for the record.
7:34
